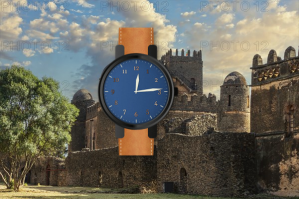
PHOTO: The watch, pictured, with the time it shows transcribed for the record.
12:14
